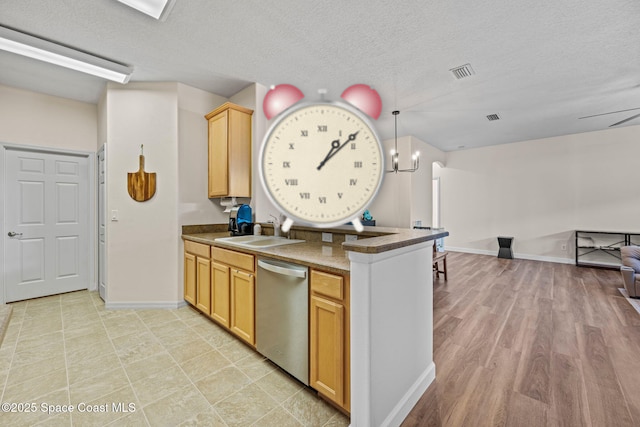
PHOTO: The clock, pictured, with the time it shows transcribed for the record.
1:08
